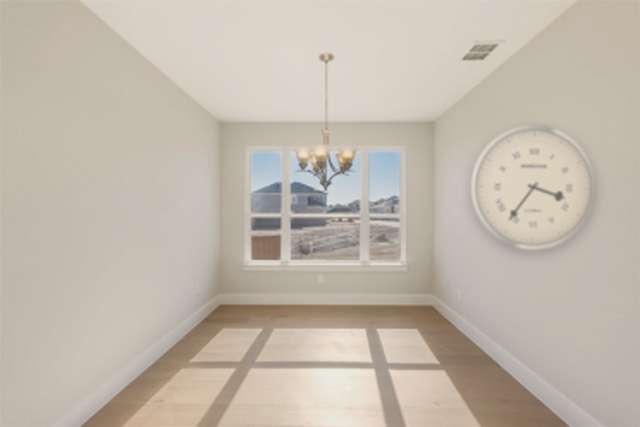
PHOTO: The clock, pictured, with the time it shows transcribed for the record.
3:36
